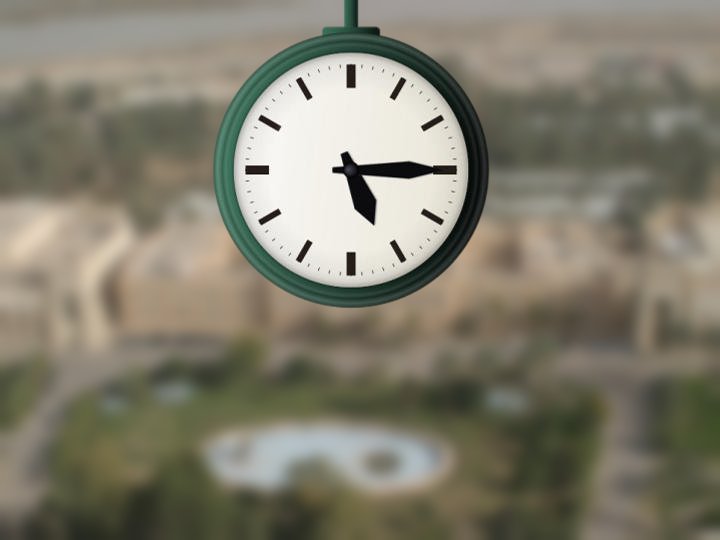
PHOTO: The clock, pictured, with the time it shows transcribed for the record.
5:15
